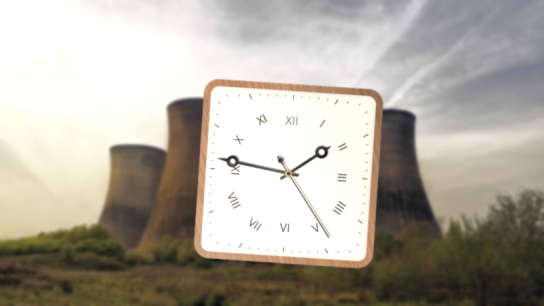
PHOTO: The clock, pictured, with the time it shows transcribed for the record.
1:46:24
